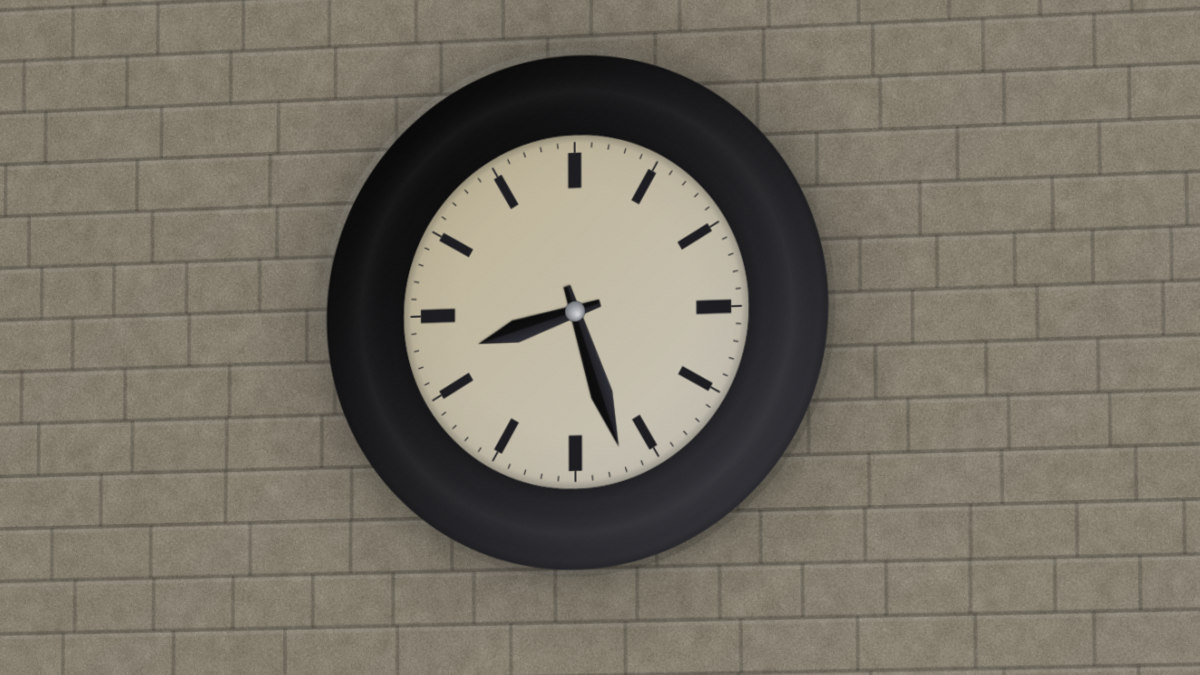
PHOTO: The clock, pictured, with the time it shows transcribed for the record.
8:27
